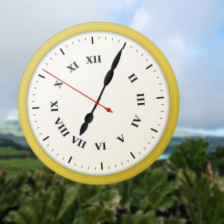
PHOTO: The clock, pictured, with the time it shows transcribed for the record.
7:04:51
